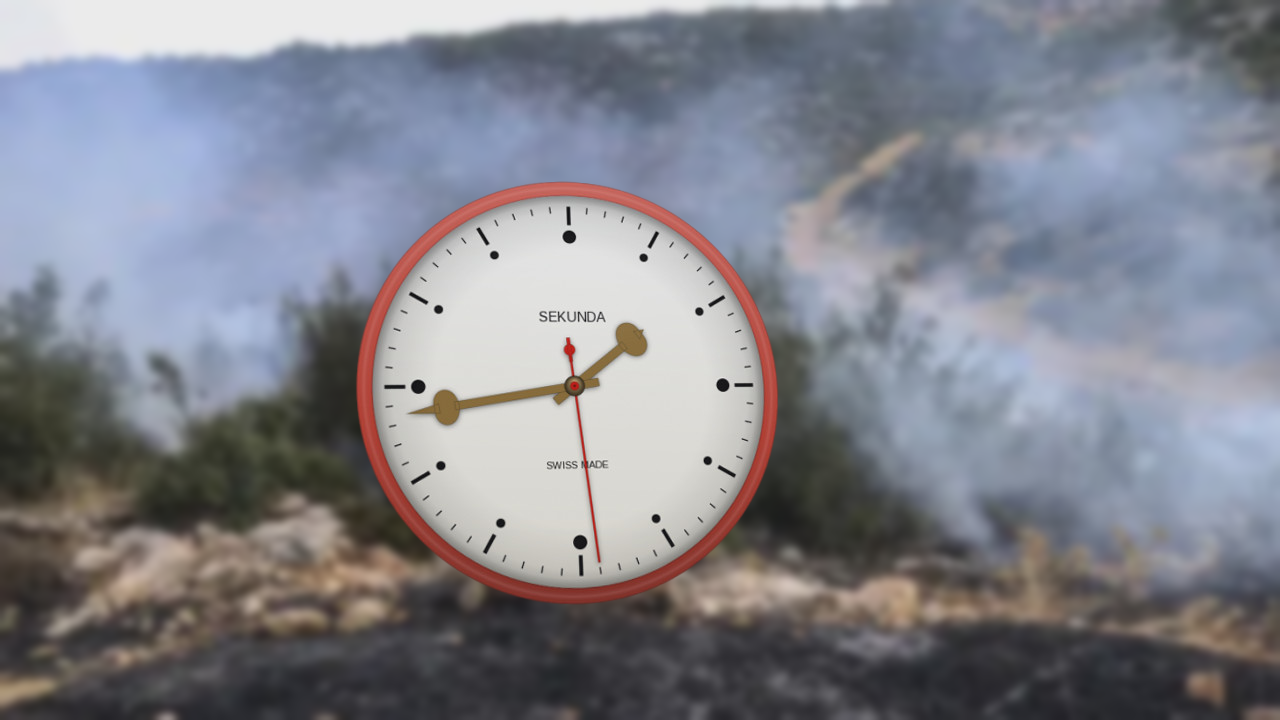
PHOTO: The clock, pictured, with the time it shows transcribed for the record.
1:43:29
